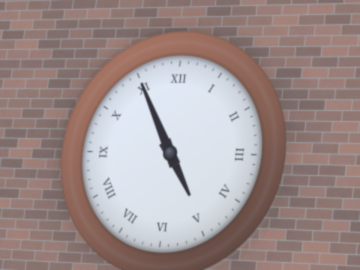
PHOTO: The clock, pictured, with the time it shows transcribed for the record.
4:55
